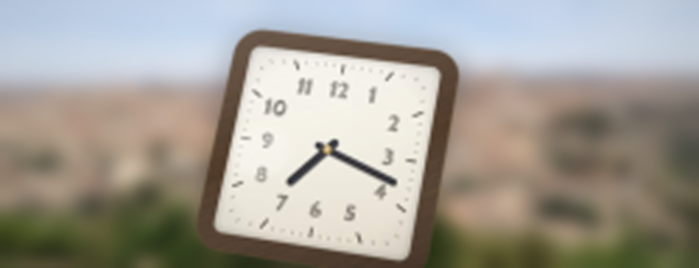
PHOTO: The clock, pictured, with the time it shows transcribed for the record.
7:18
